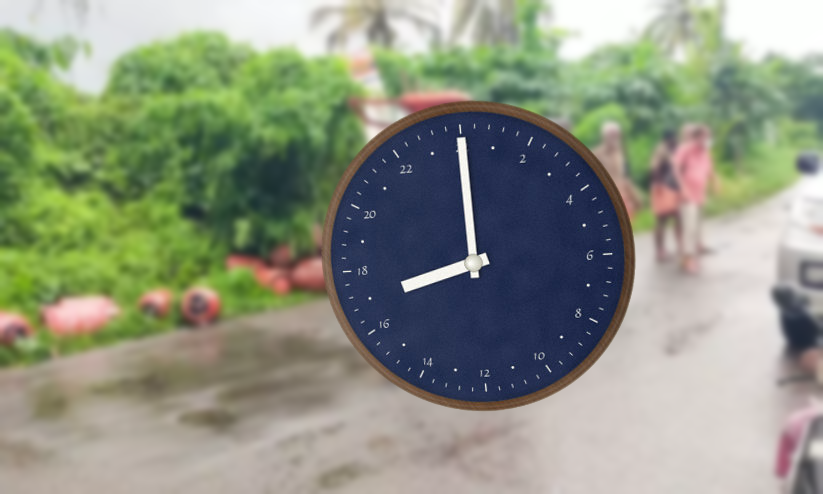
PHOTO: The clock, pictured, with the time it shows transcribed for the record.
17:00
